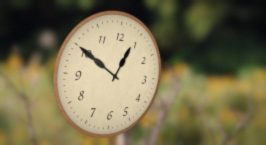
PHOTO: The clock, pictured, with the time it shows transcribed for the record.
12:50
